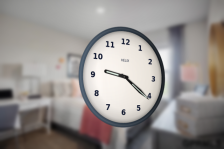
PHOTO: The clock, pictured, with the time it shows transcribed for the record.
9:21
